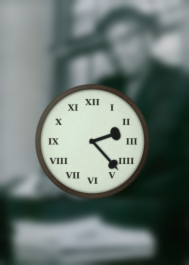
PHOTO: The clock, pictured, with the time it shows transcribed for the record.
2:23
